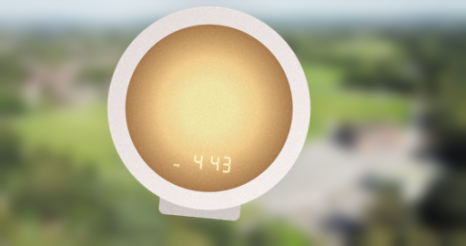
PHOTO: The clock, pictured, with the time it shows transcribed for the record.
4:43
